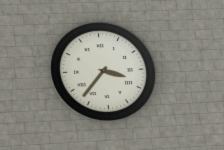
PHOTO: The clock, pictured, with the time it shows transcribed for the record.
3:37
